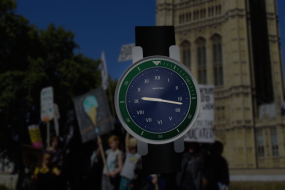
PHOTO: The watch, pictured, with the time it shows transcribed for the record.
9:17
